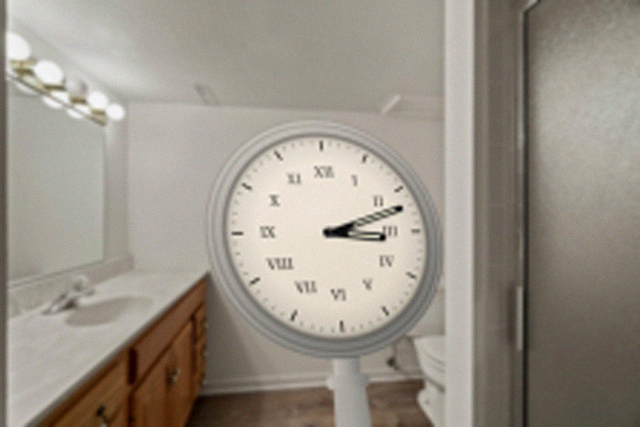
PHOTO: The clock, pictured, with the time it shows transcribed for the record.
3:12
